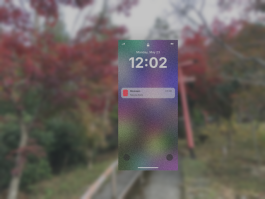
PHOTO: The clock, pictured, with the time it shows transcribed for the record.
12:02
